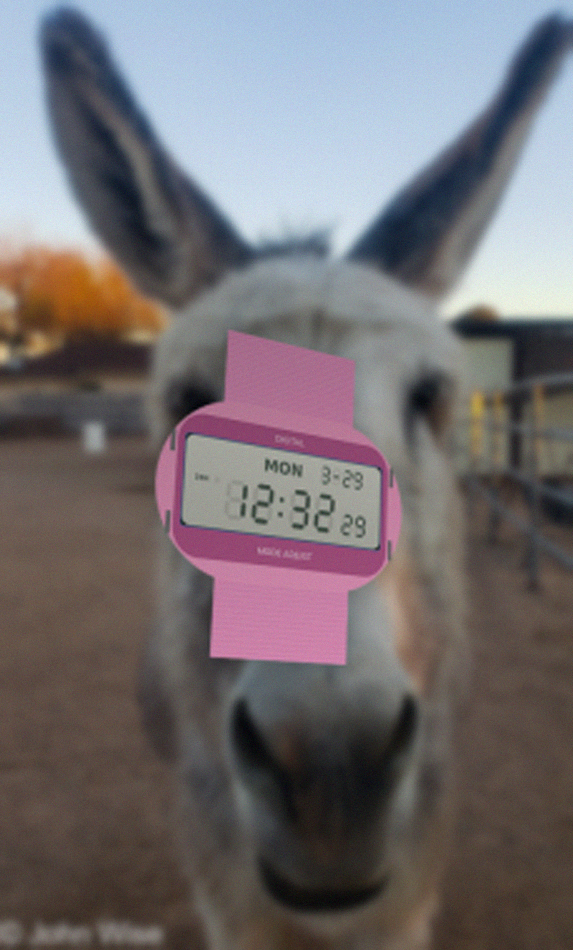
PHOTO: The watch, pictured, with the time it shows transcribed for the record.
12:32:29
